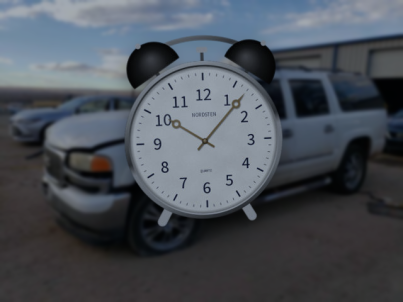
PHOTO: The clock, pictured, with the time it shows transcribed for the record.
10:07
